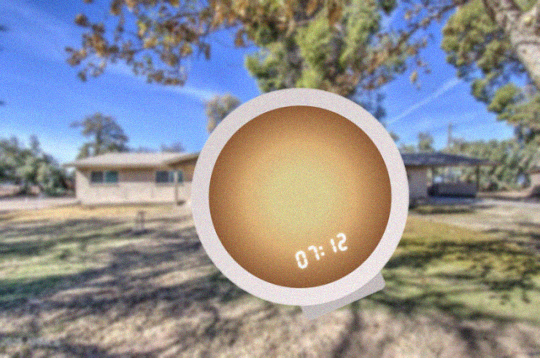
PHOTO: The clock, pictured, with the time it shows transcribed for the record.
7:12
